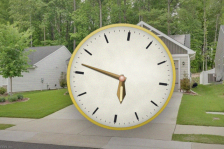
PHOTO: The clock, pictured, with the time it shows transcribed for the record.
5:47
